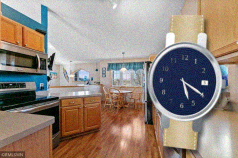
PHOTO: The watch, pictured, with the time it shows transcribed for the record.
5:20
